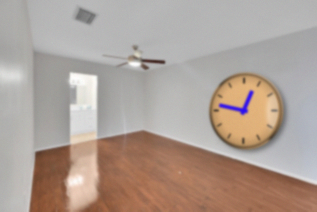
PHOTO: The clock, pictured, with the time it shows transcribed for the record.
12:47
